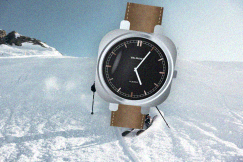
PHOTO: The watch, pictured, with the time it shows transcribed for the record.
5:05
